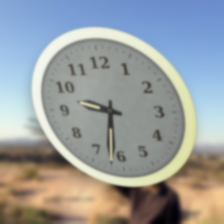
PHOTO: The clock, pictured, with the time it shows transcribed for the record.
9:32
